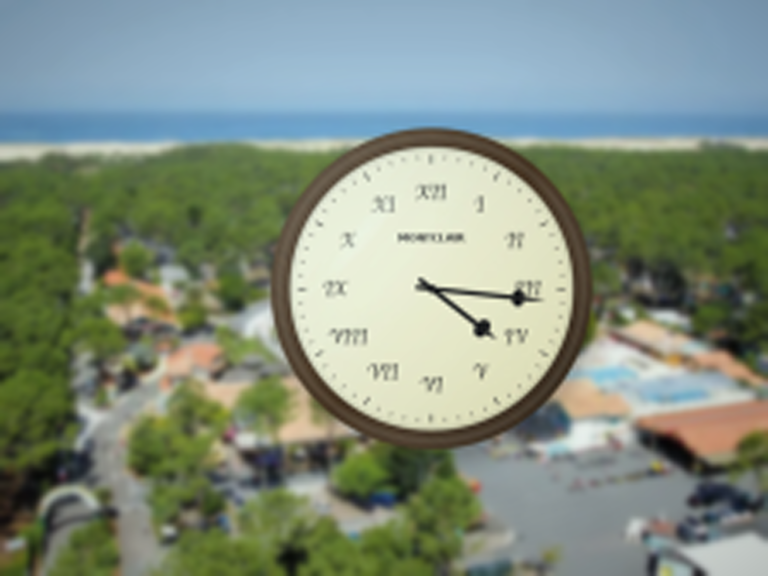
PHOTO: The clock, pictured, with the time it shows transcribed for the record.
4:16
